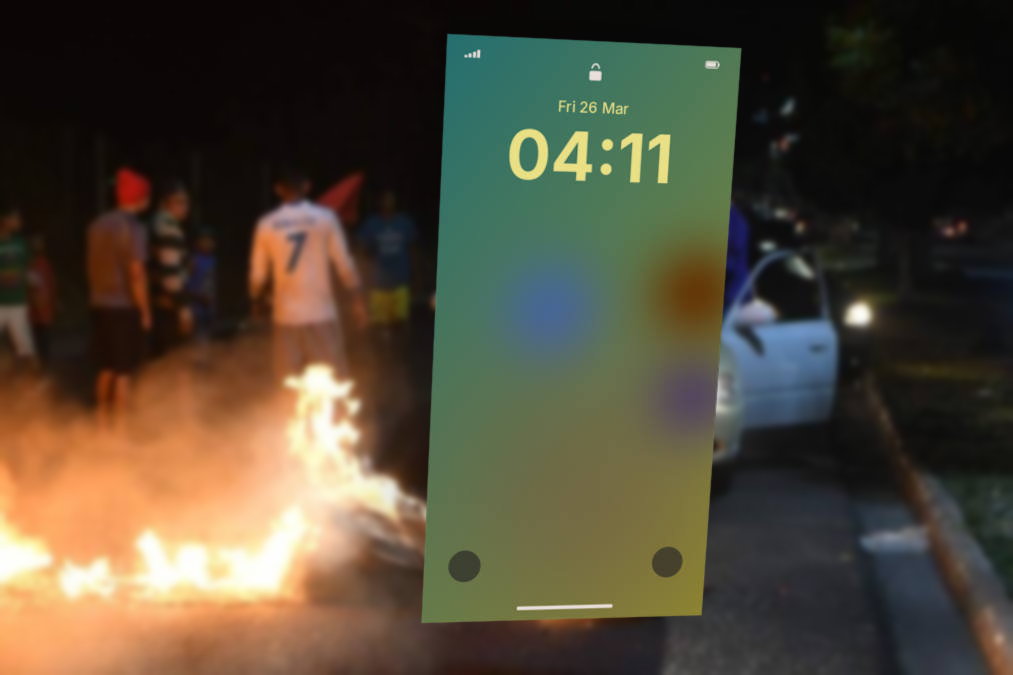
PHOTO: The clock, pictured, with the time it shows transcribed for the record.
4:11
